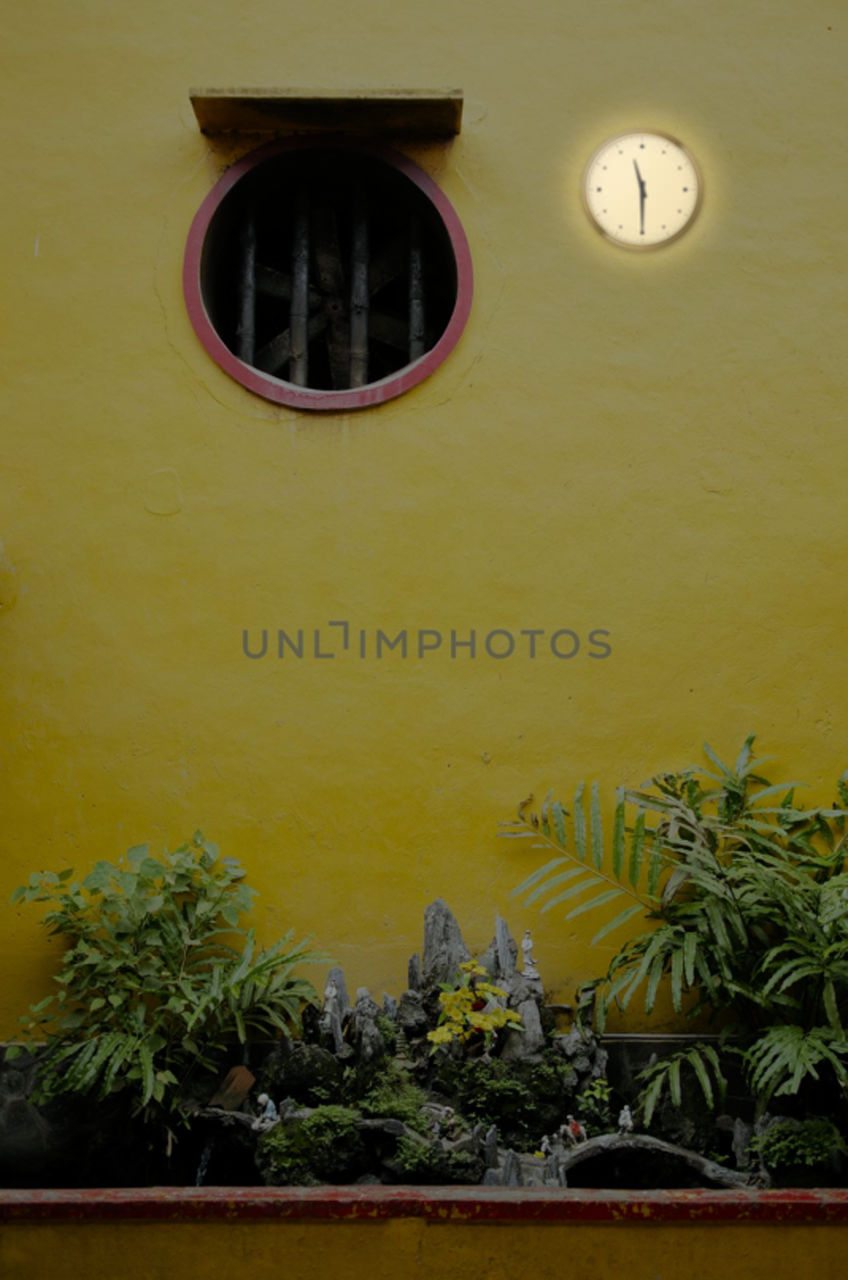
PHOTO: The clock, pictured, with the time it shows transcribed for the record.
11:30
